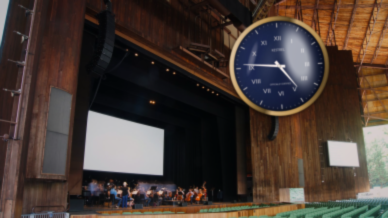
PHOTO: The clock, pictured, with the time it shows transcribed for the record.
4:46
